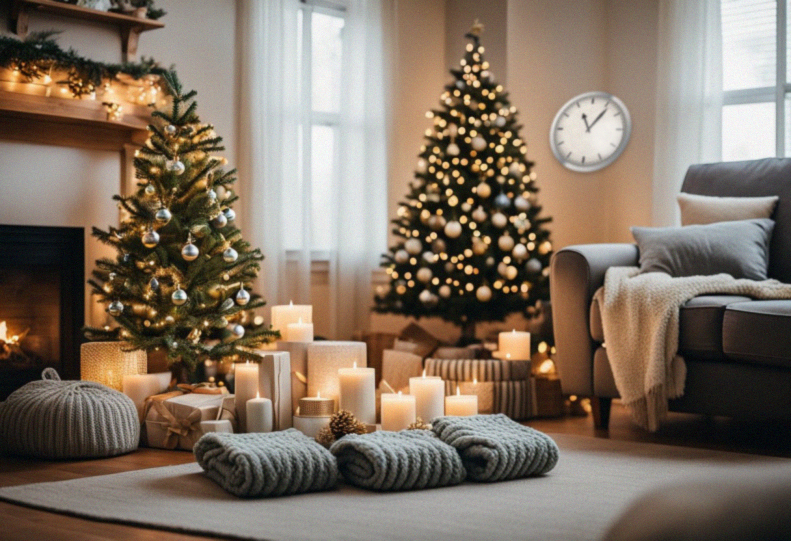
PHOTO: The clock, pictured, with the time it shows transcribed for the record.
11:06
